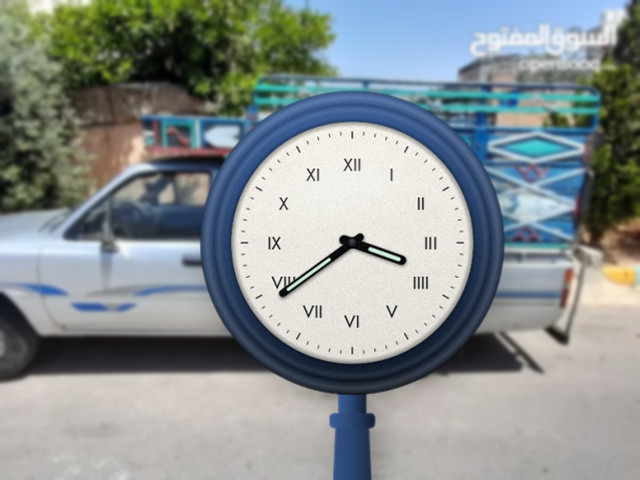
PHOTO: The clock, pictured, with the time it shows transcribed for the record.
3:39
